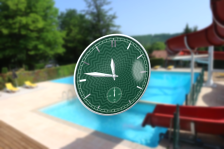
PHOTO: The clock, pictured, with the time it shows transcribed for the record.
11:47
